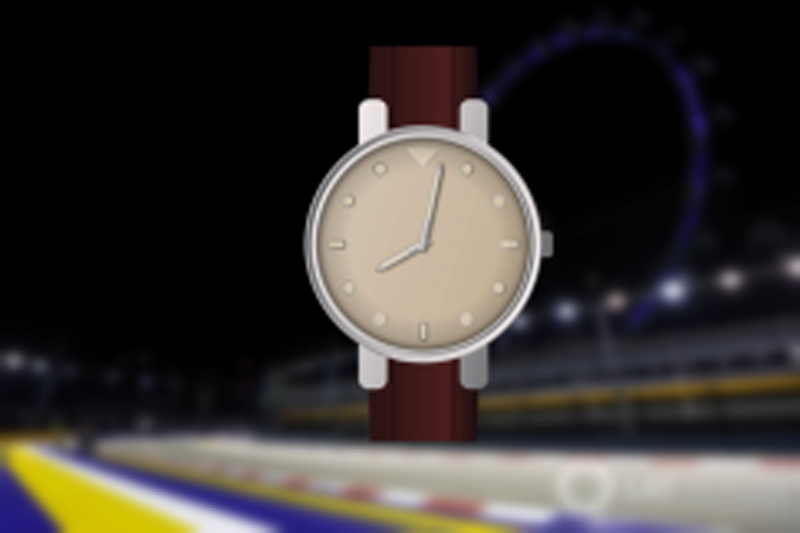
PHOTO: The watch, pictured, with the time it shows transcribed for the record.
8:02
